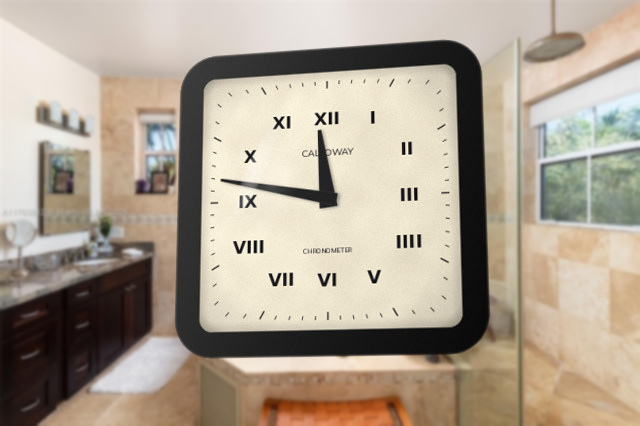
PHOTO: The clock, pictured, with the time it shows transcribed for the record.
11:47
